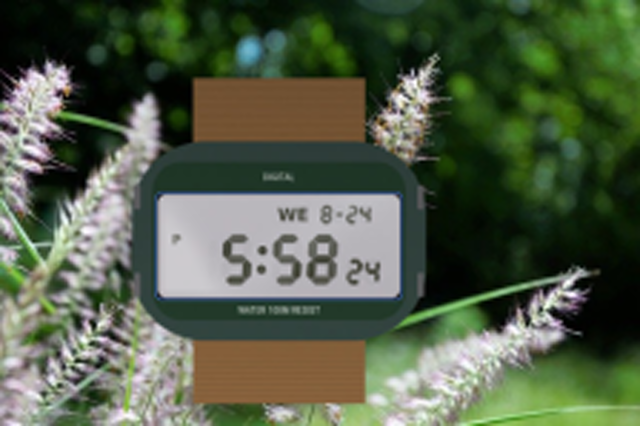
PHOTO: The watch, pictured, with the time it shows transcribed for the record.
5:58:24
